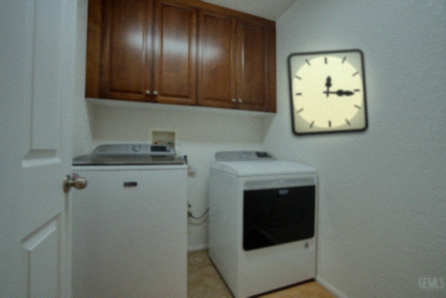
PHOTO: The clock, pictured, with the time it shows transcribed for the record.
12:16
